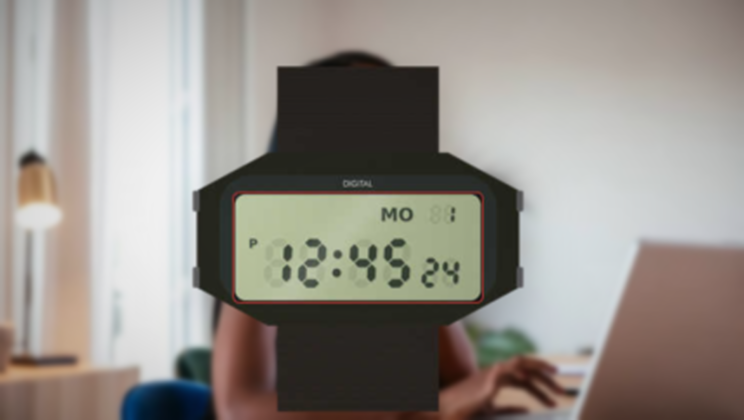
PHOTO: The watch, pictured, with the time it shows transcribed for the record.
12:45:24
